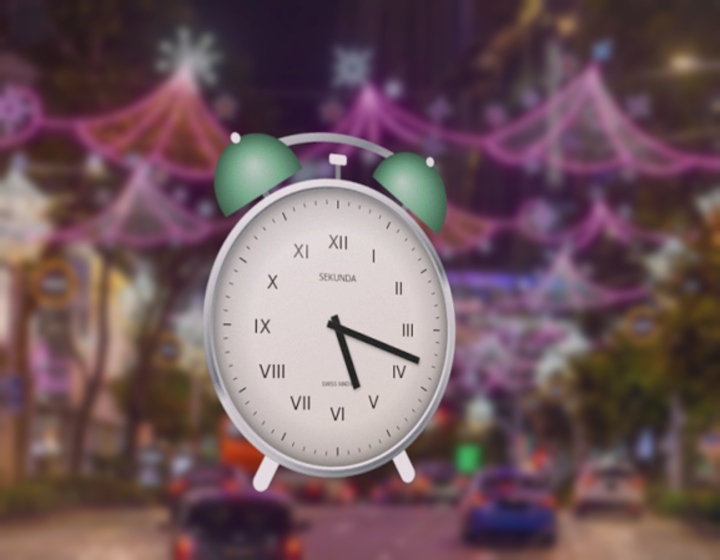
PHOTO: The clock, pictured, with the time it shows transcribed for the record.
5:18
